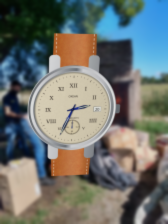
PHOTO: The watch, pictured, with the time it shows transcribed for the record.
2:34
